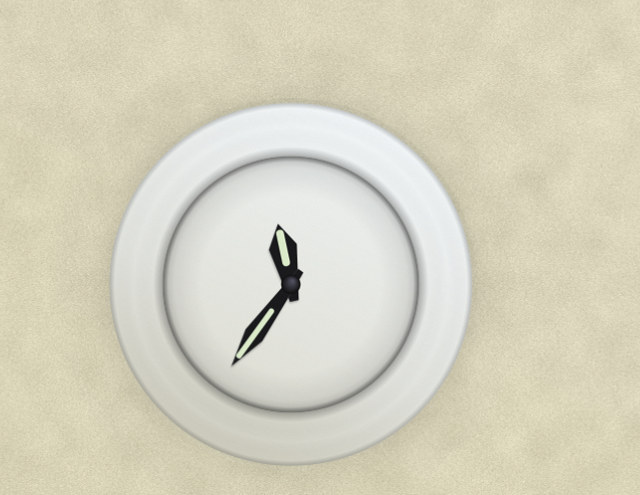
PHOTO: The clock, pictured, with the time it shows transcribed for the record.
11:36
